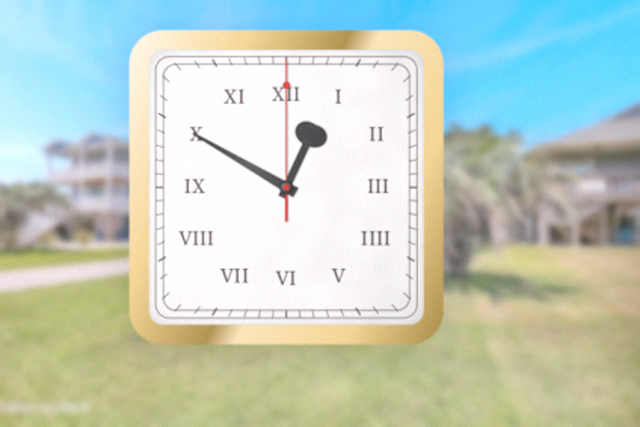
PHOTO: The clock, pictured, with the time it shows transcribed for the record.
12:50:00
